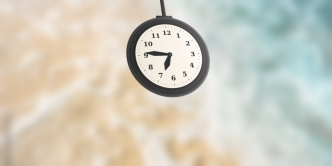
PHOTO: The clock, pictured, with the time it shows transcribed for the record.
6:46
